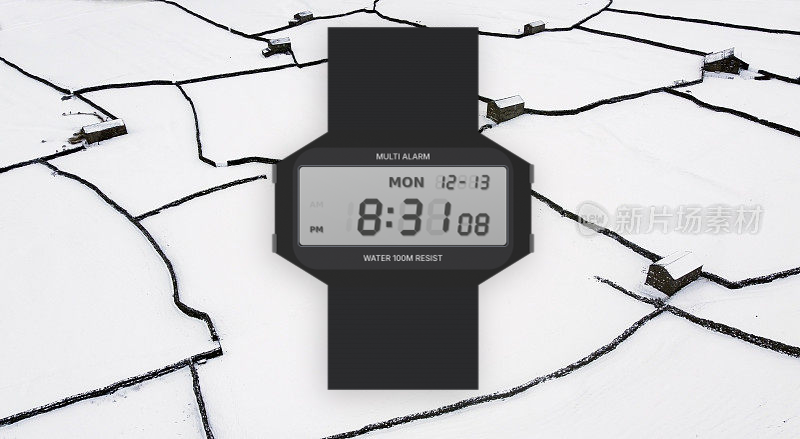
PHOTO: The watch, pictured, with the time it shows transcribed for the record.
8:31:08
